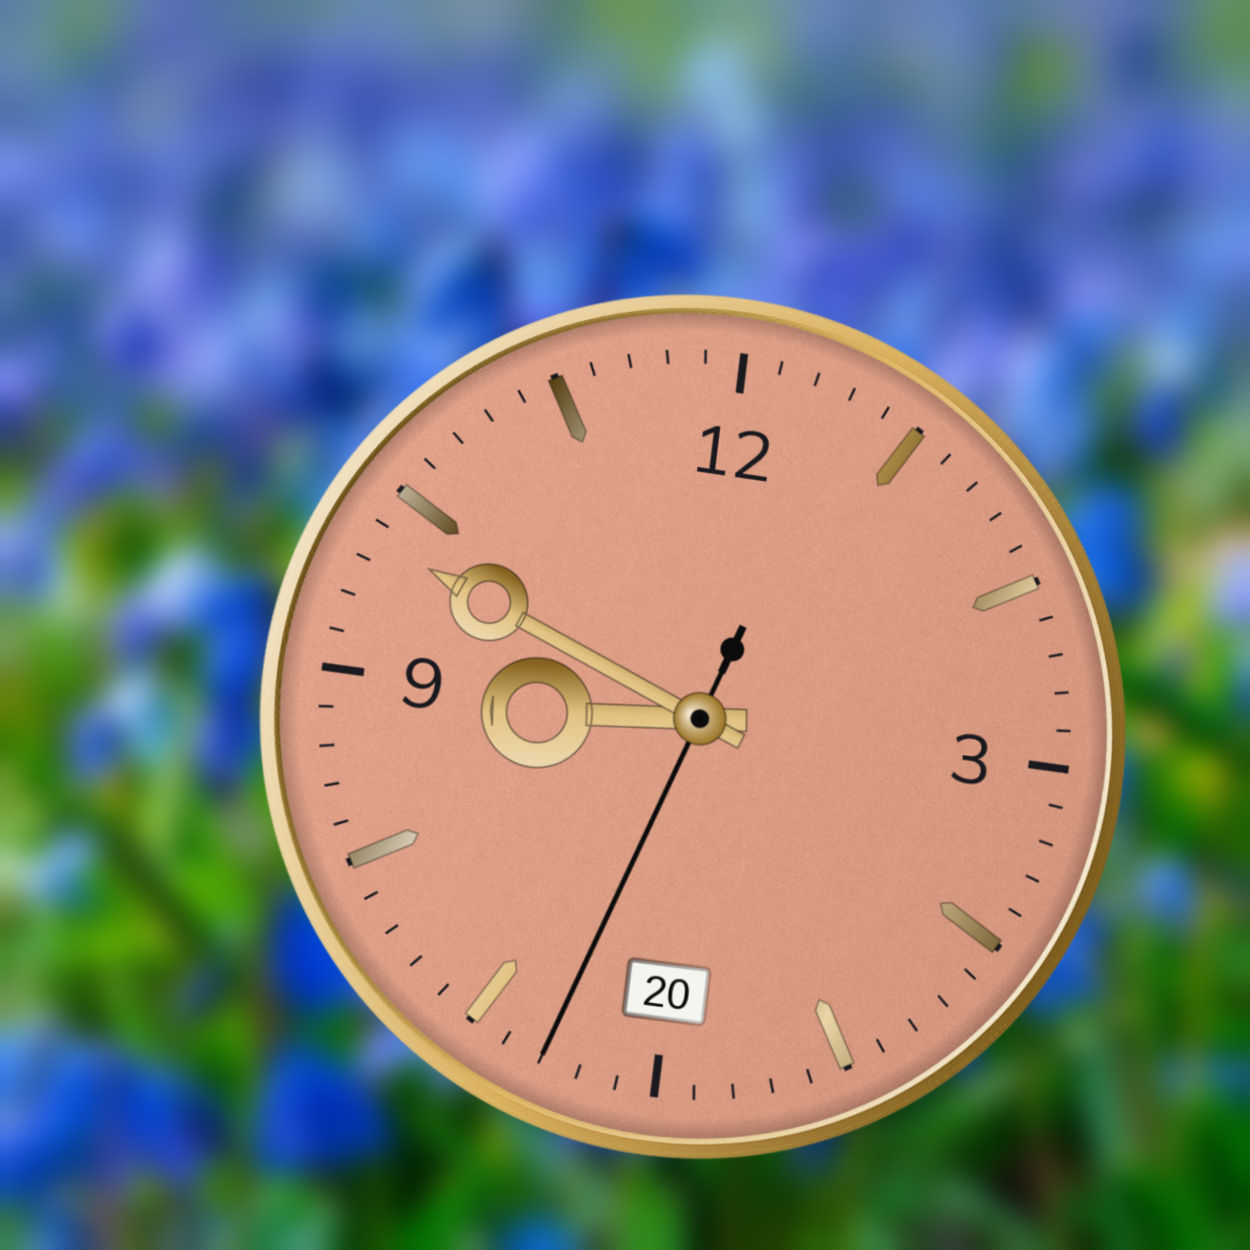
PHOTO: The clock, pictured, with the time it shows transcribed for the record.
8:48:33
